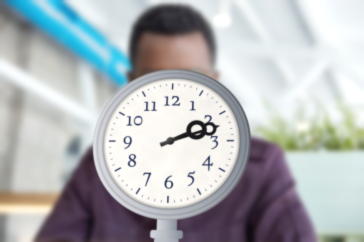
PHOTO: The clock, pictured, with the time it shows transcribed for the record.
2:12
